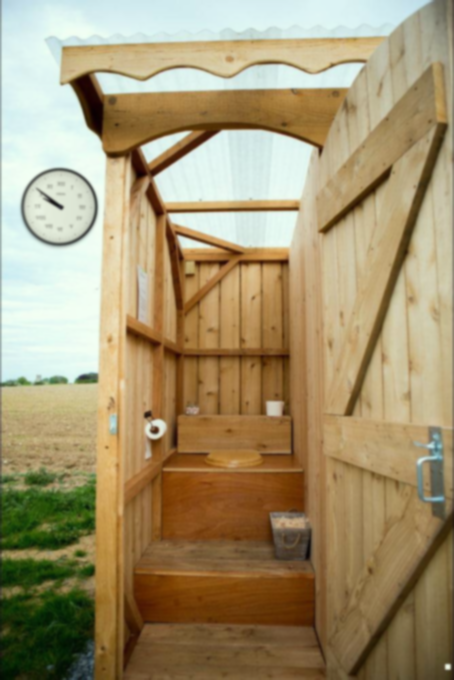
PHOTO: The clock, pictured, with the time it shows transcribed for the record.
9:51
